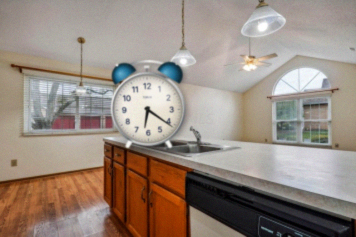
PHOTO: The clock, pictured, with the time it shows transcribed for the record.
6:21
